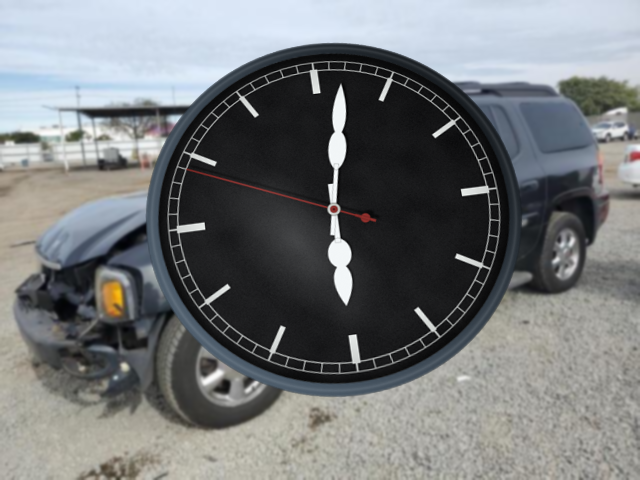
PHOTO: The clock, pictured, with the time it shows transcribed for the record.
6:01:49
